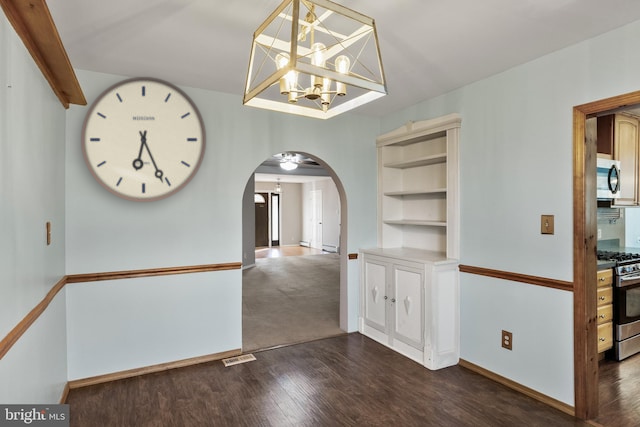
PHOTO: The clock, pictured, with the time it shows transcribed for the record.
6:26
